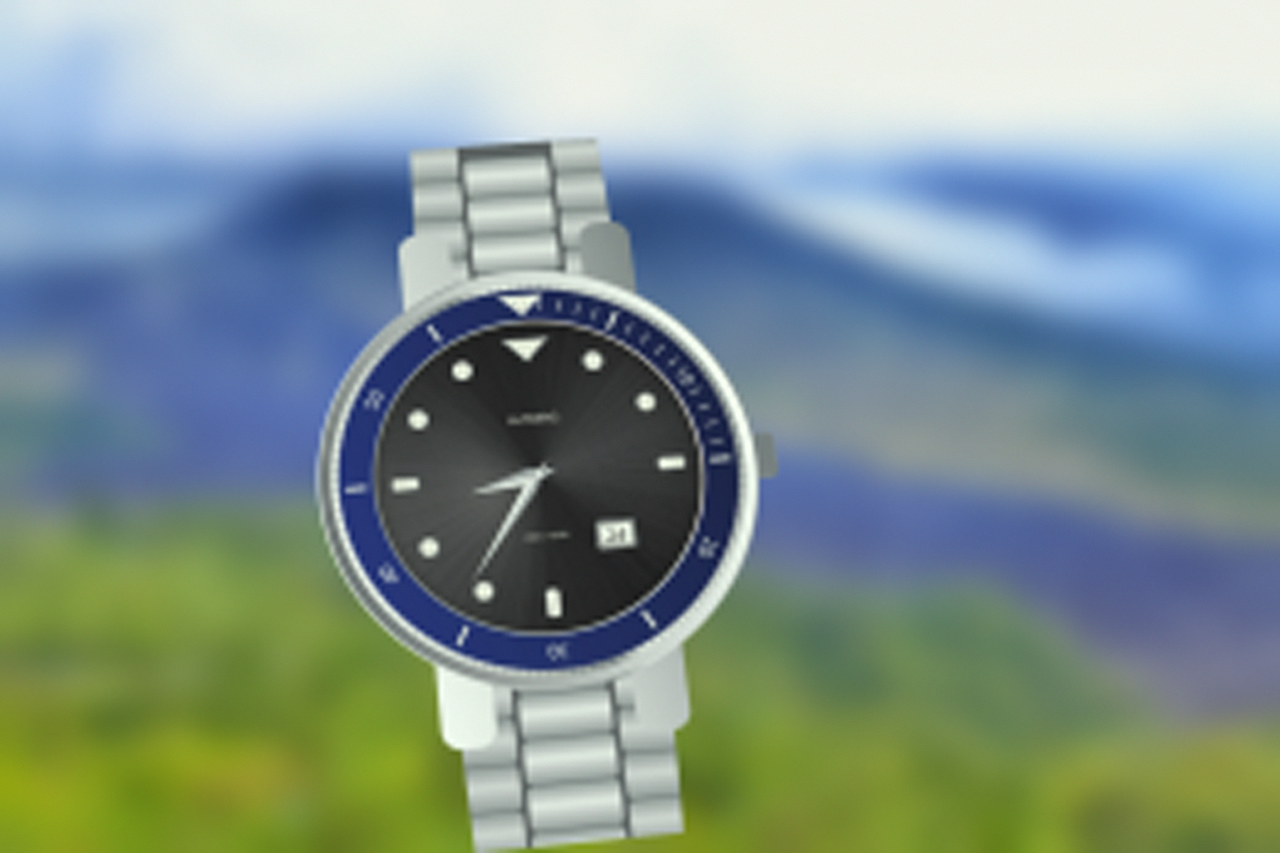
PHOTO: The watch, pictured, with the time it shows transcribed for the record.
8:36
